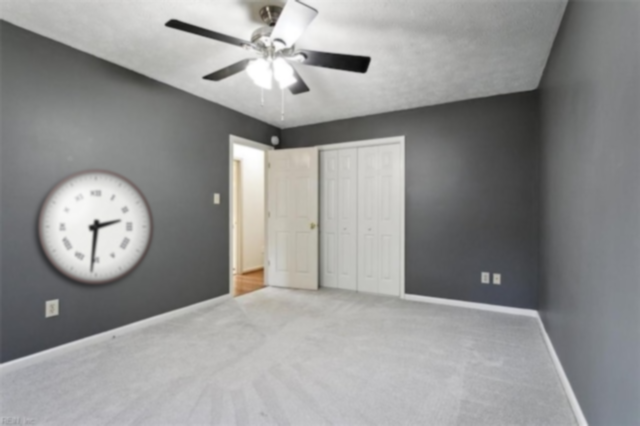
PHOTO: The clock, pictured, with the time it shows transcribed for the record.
2:31
